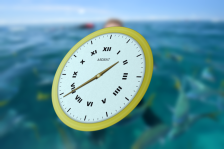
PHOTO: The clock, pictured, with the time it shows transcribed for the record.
1:39
